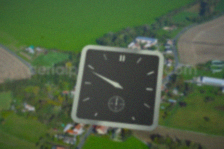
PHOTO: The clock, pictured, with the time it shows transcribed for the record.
9:49
